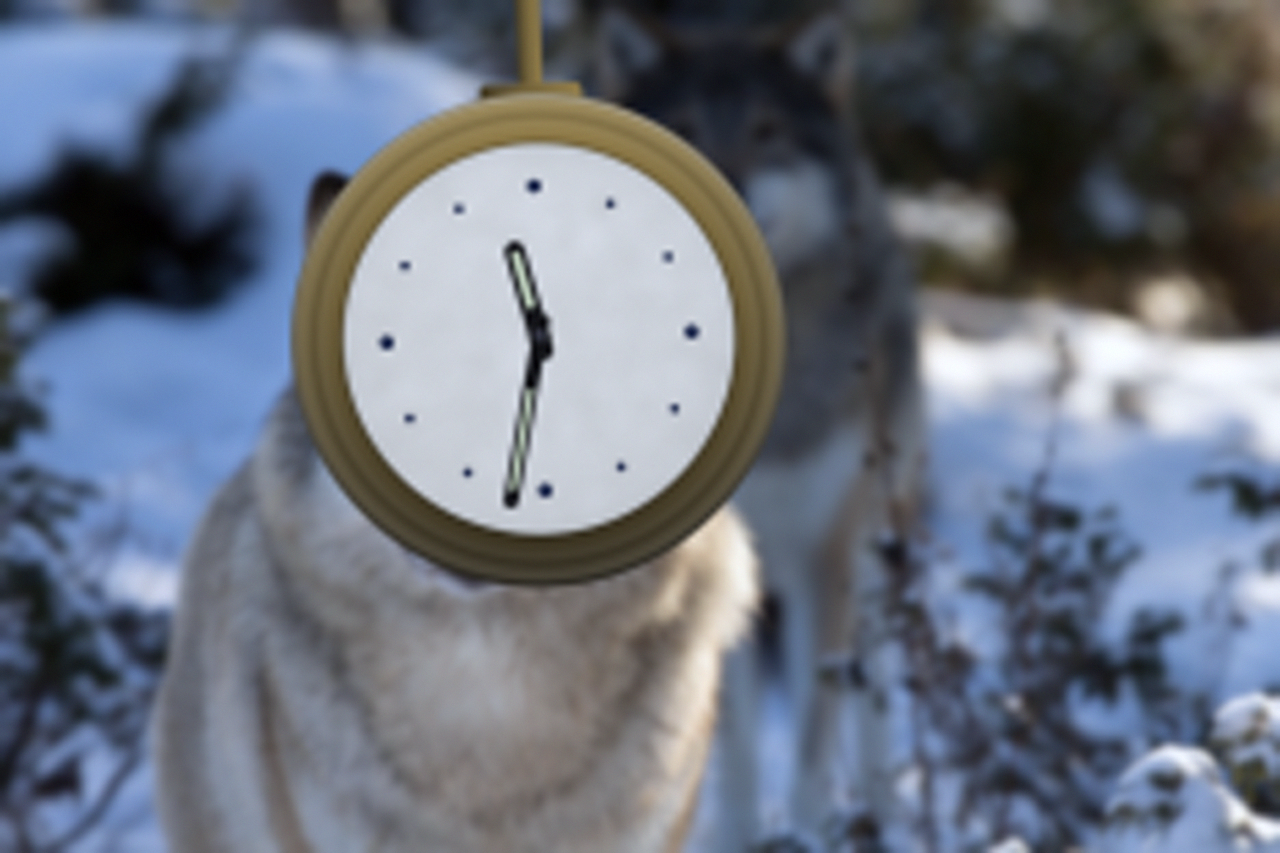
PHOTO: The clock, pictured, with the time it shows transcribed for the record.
11:32
